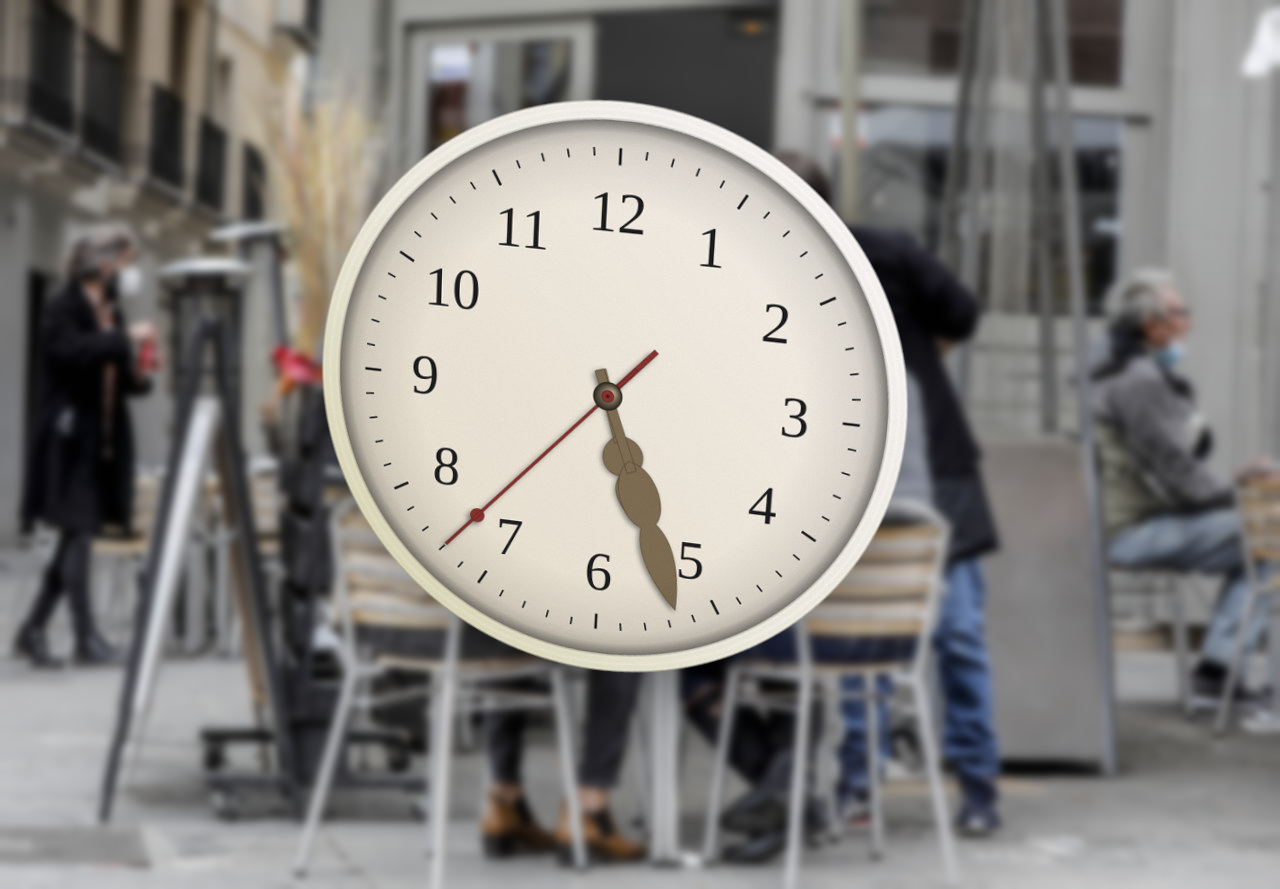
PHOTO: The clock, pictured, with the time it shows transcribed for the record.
5:26:37
